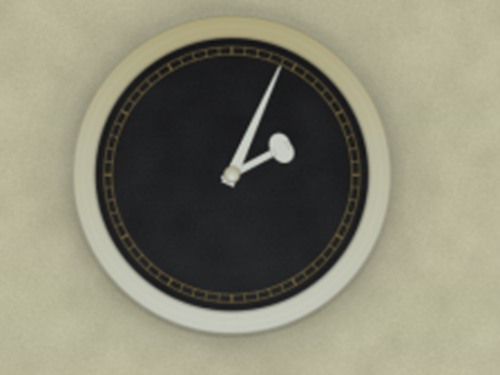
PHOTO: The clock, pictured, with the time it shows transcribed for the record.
2:04
